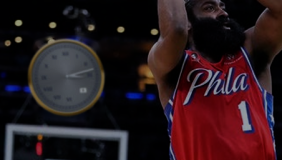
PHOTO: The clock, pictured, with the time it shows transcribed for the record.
3:13
